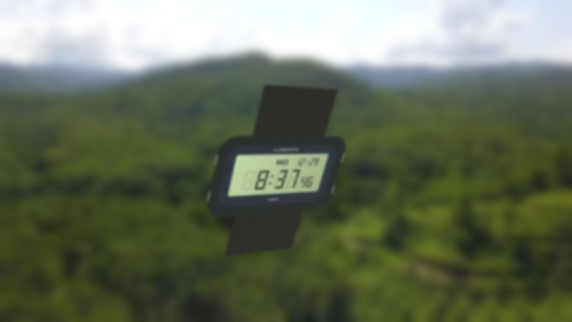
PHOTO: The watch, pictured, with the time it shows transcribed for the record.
8:37
